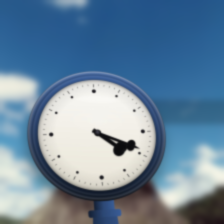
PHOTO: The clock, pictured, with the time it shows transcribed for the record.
4:19
